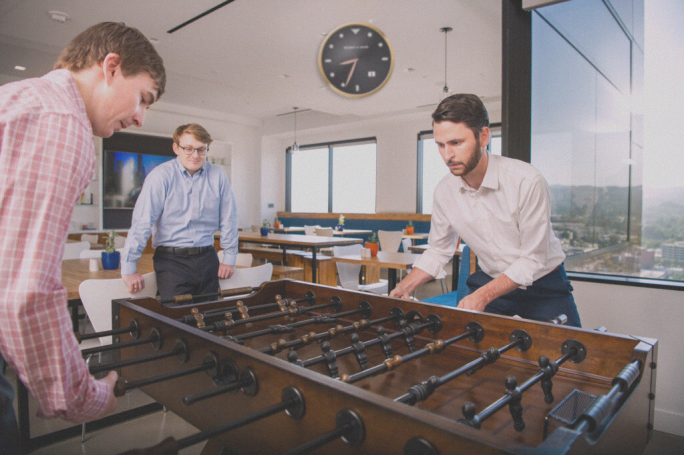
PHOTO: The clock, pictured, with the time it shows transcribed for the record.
8:34
